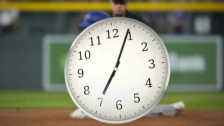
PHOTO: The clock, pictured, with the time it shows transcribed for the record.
7:04
